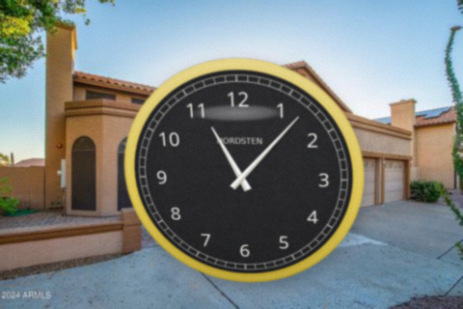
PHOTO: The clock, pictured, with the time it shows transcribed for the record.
11:07
